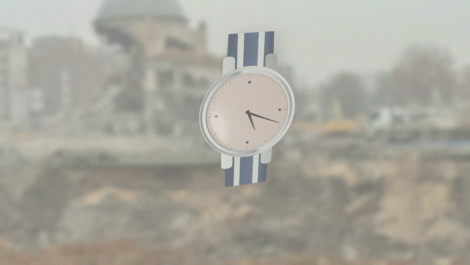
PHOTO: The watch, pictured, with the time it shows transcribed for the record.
5:19
